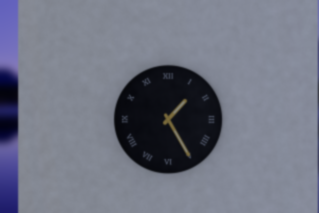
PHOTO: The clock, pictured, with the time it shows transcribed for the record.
1:25
